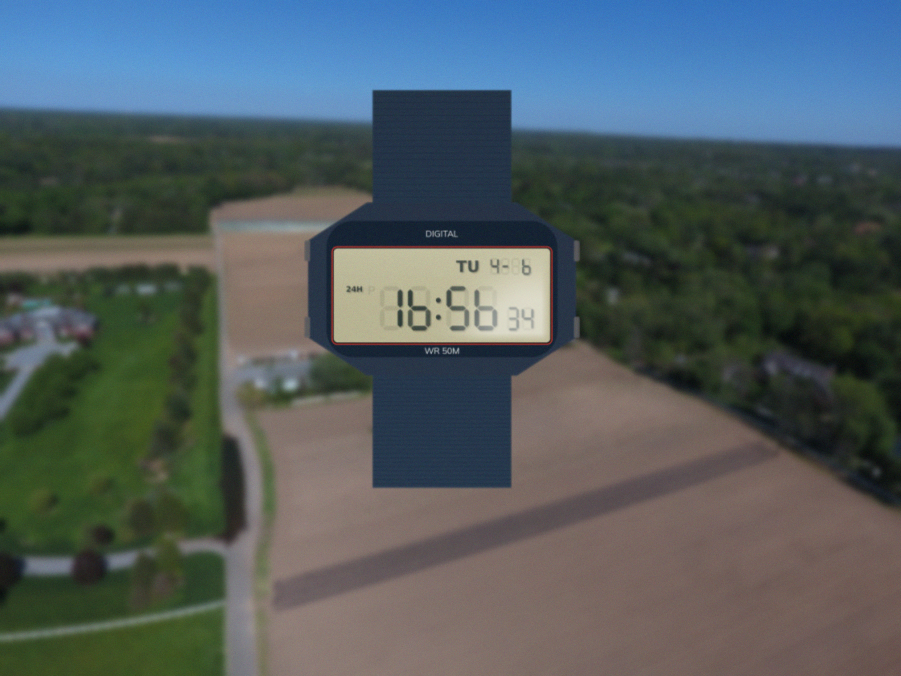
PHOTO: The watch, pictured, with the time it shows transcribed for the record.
16:56:34
